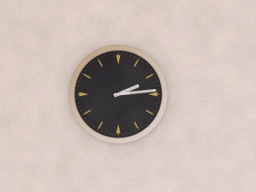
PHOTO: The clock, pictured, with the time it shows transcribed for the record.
2:14
